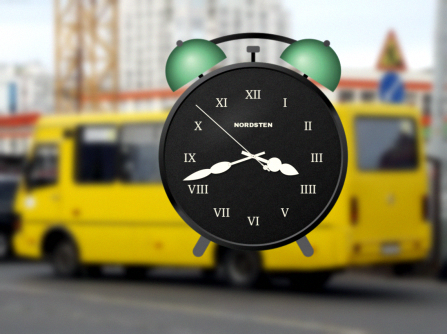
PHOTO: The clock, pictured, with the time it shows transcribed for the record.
3:41:52
